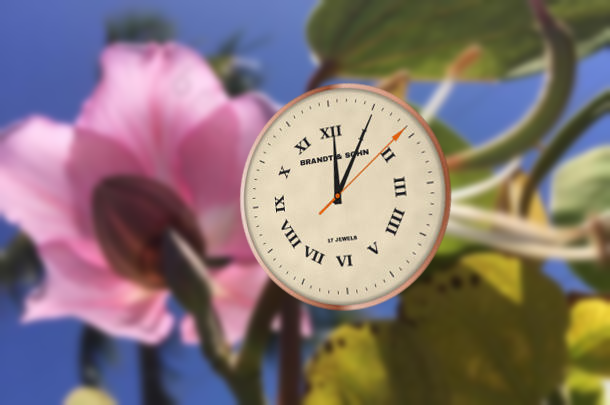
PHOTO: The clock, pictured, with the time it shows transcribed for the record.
12:05:09
